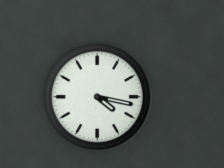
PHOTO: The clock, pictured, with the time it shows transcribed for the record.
4:17
